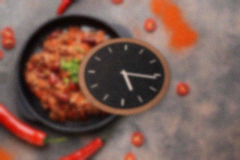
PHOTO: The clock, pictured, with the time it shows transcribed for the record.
5:16
